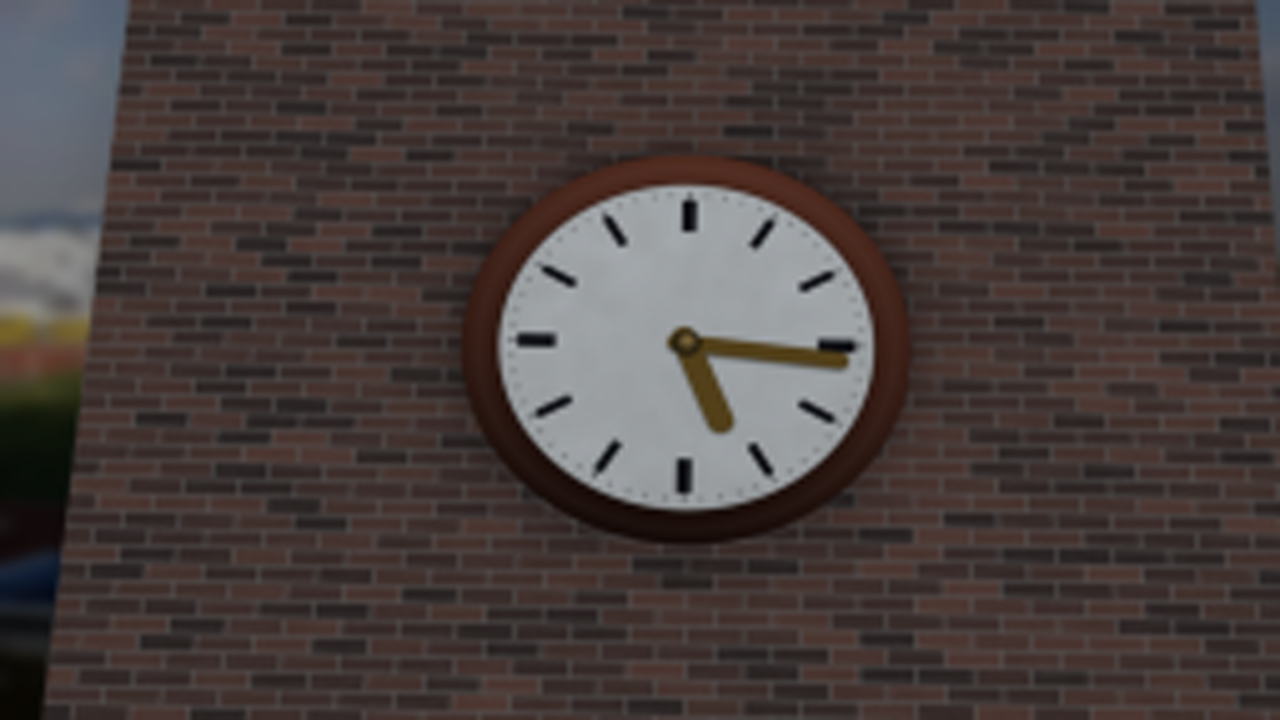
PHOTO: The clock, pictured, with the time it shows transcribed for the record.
5:16
